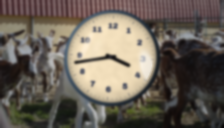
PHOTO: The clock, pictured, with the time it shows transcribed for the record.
3:43
